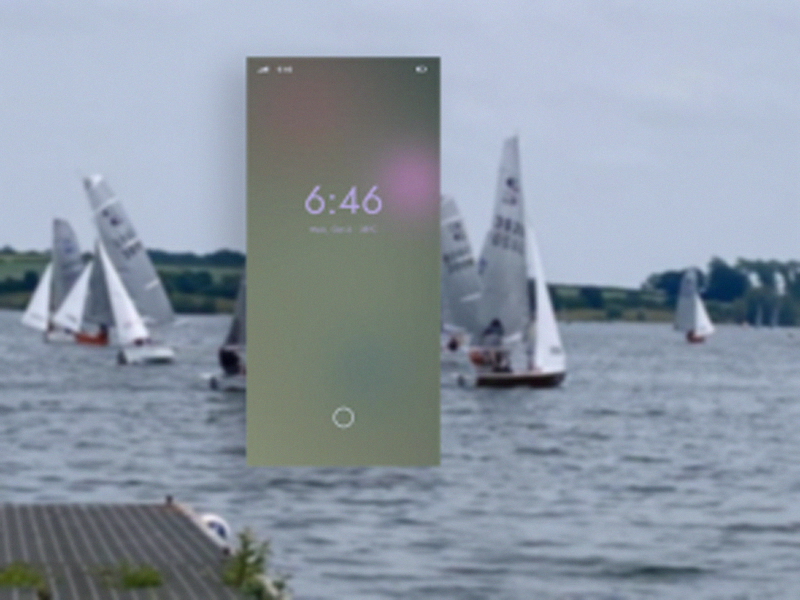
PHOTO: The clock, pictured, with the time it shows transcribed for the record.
6:46
